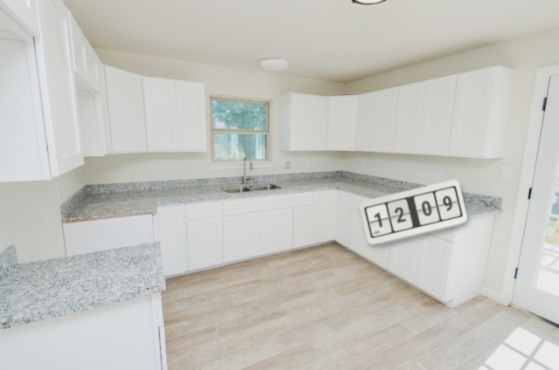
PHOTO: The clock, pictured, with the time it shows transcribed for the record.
12:09
